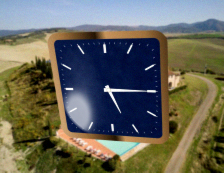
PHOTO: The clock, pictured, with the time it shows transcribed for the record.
5:15
